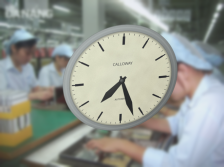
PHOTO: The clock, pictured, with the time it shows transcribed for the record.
7:27
